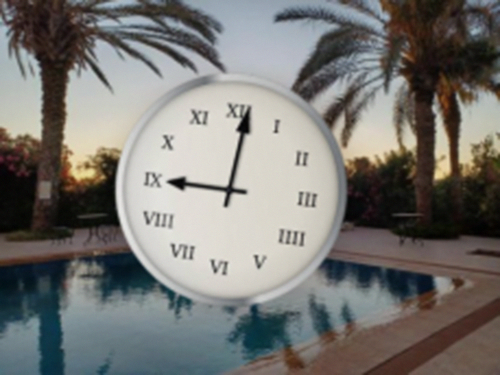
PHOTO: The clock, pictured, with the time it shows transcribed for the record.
9:01
